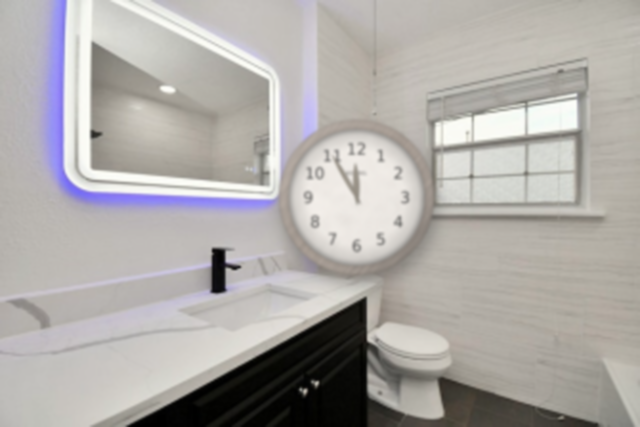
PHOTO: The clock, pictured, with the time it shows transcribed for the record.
11:55
